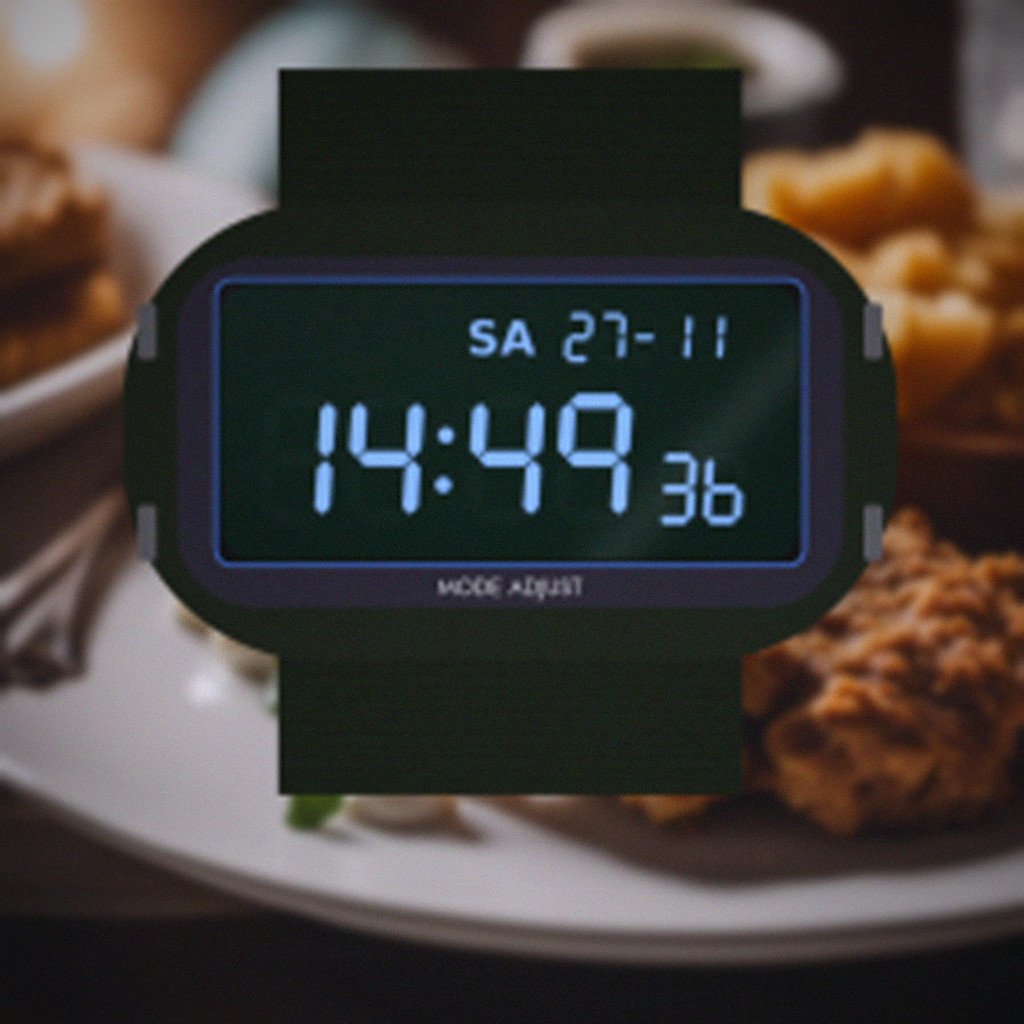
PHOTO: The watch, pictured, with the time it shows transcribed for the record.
14:49:36
